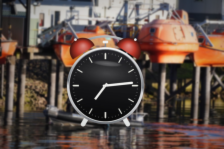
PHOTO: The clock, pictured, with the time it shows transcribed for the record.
7:14
